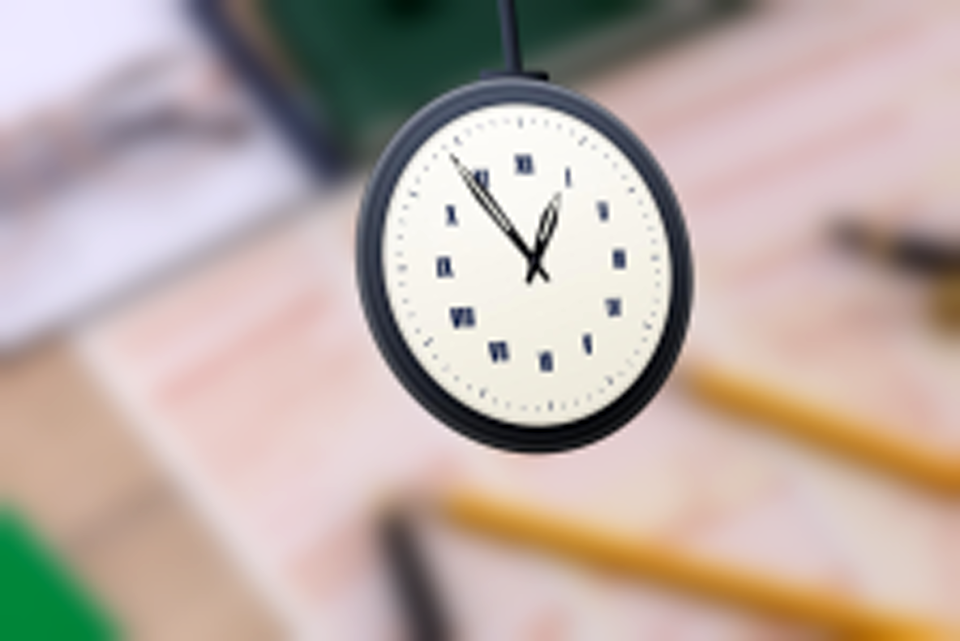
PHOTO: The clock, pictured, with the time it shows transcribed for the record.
12:54
